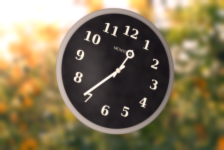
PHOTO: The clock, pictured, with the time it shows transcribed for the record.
12:36
